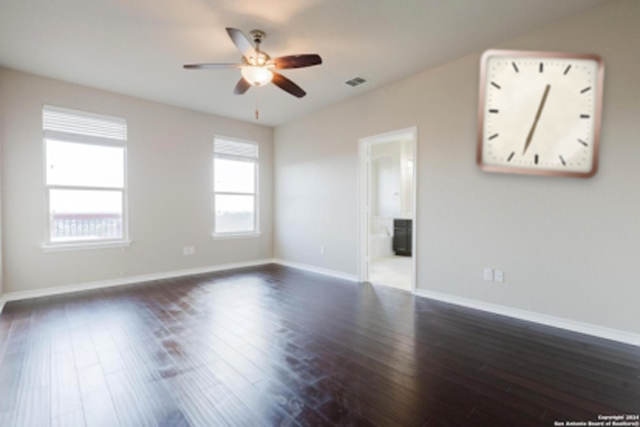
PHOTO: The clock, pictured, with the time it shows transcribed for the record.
12:33
